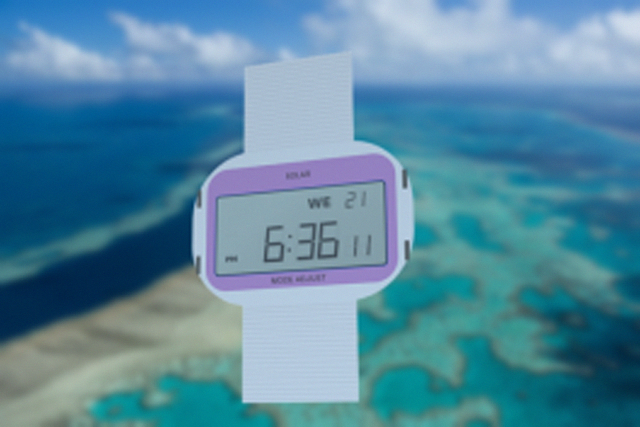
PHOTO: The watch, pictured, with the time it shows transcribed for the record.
6:36:11
